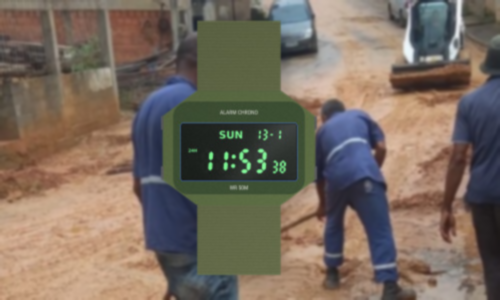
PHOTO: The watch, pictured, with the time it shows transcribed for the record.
11:53:38
